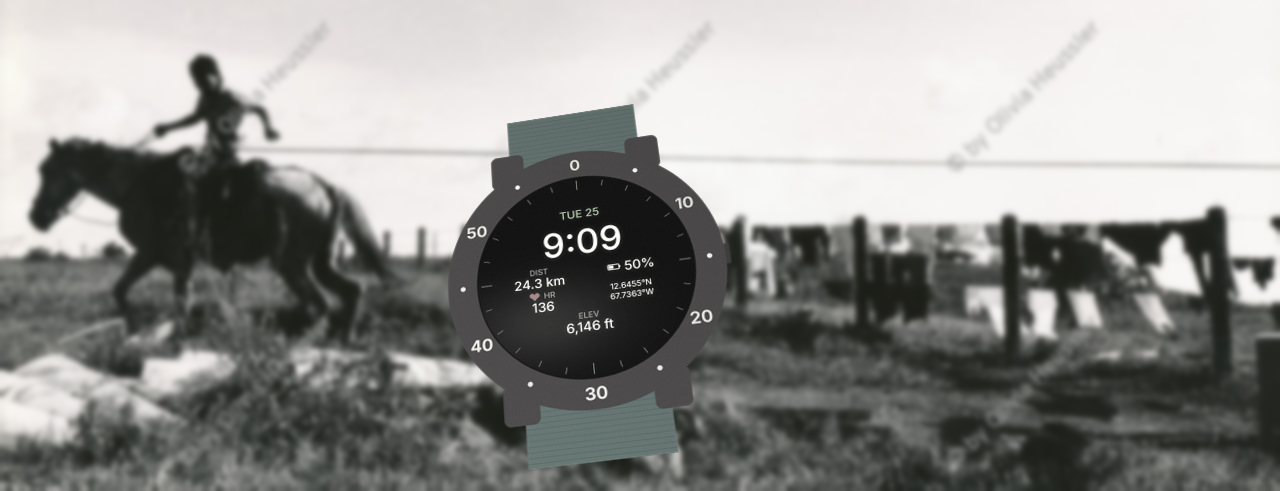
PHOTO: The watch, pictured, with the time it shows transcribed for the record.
9:09
